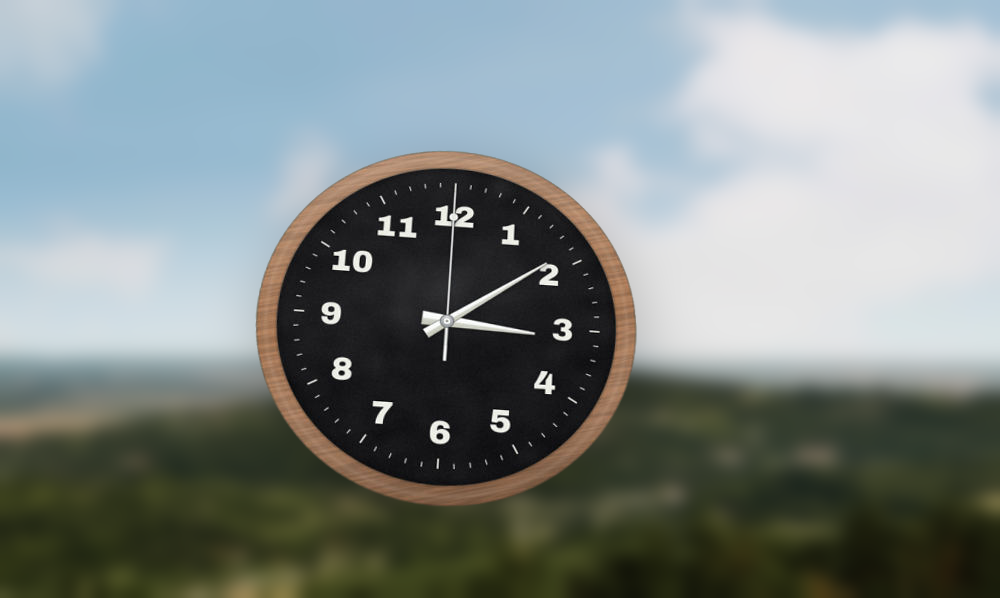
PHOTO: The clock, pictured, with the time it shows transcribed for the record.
3:09:00
